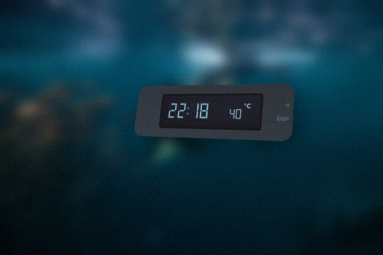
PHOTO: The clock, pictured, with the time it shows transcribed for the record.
22:18
